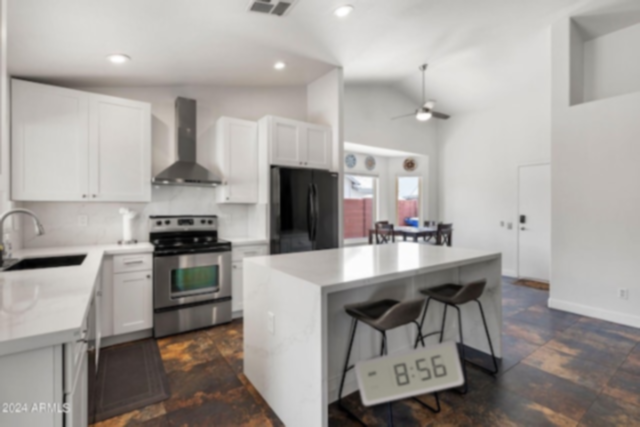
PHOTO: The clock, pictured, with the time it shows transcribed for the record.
8:56
